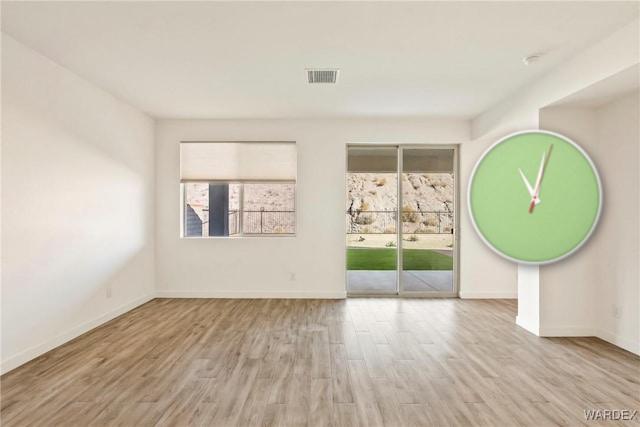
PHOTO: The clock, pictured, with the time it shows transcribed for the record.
11:02:03
